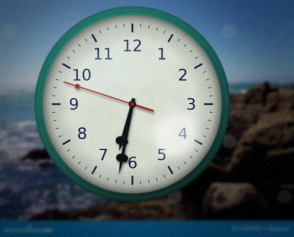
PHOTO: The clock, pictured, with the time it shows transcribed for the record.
6:31:48
